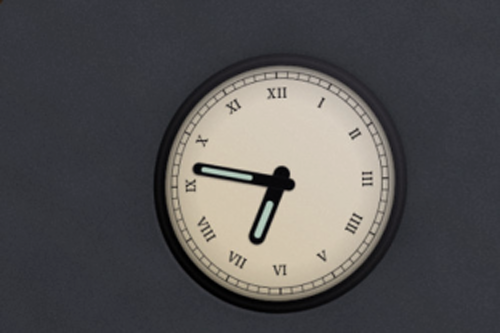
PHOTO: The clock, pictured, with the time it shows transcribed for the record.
6:47
